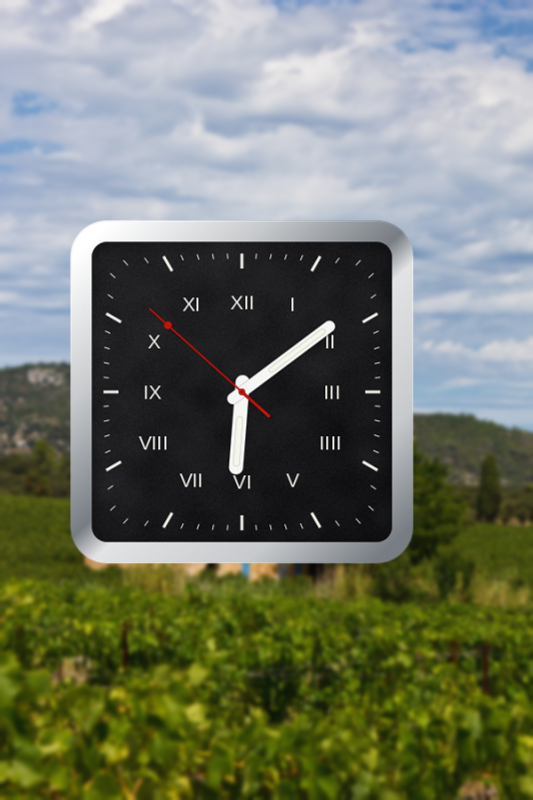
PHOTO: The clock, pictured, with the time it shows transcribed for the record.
6:08:52
